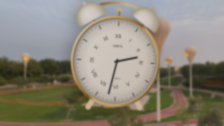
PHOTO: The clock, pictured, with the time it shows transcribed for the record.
2:32
